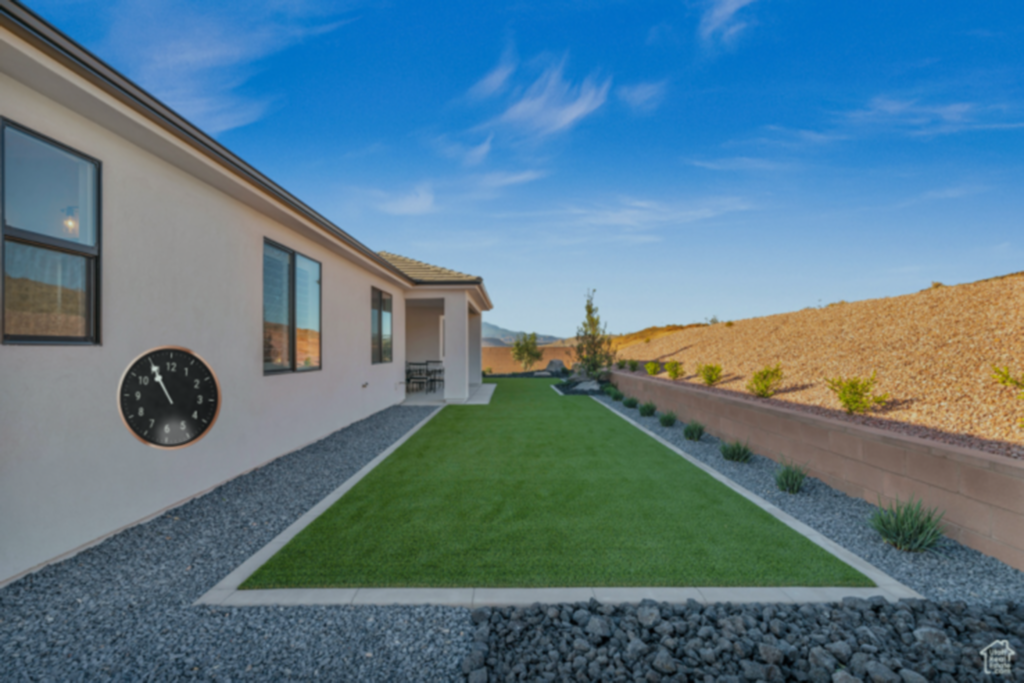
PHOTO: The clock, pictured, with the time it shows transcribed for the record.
10:55
